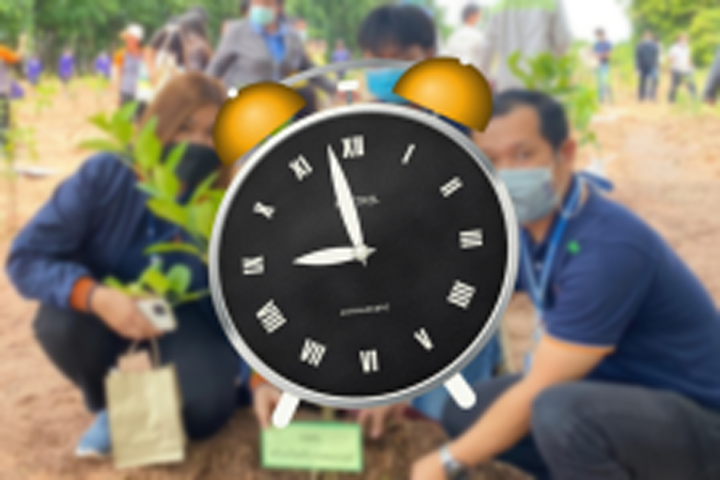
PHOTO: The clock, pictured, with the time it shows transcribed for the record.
8:58
